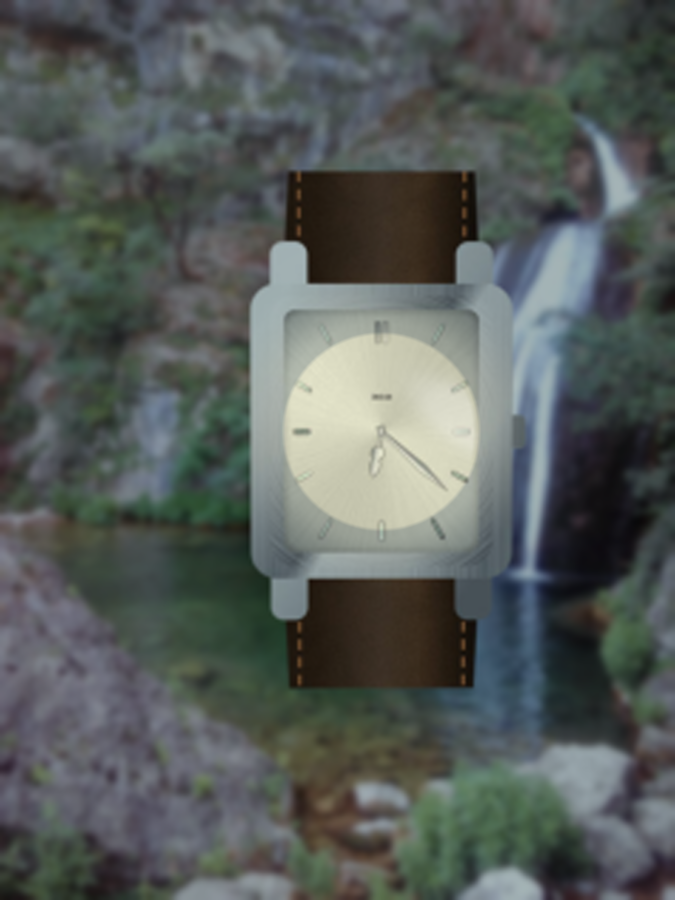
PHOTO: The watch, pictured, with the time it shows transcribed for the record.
6:22
